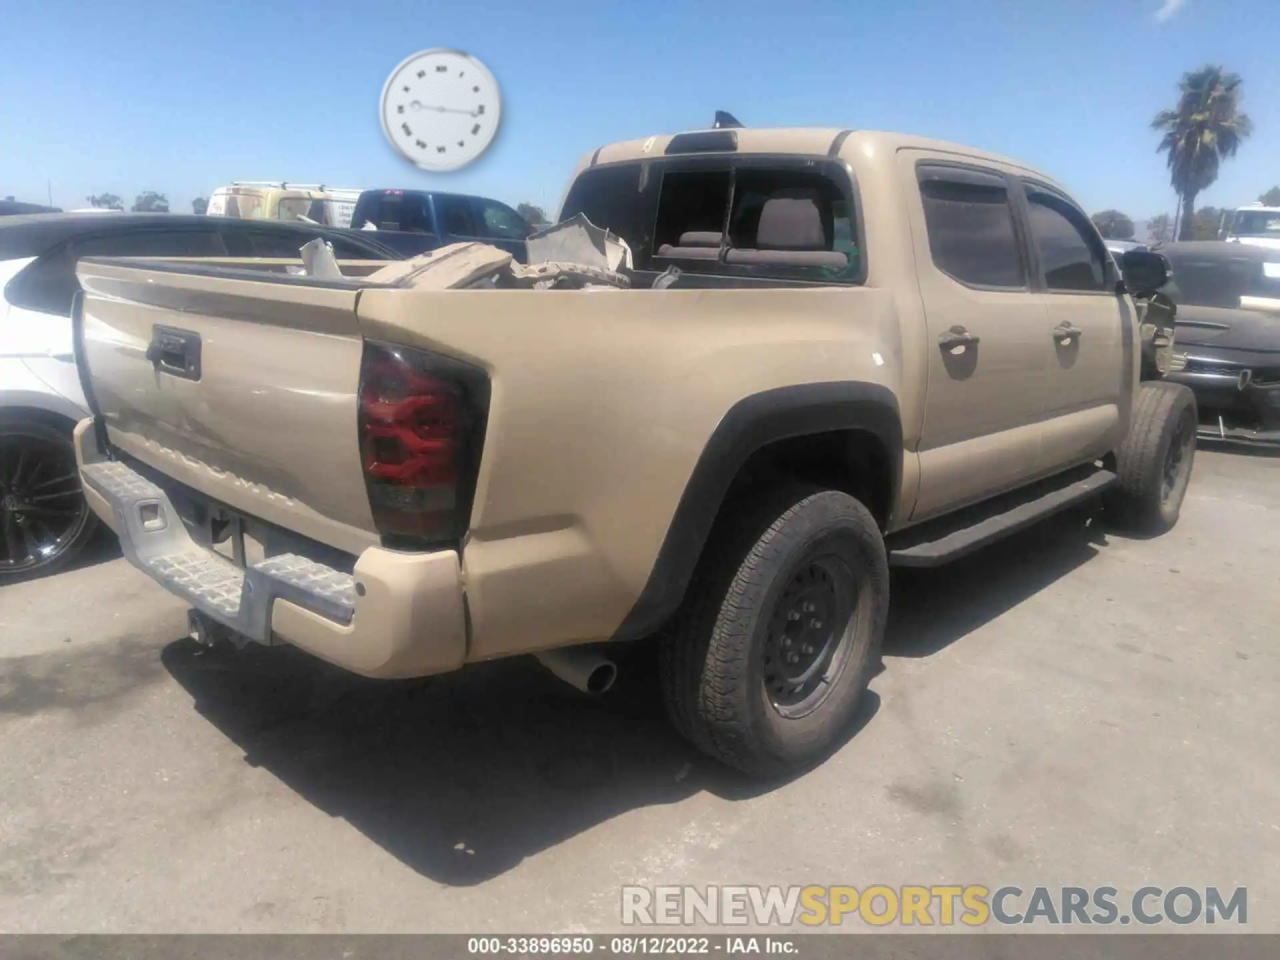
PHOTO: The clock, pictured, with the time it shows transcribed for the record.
9:16
